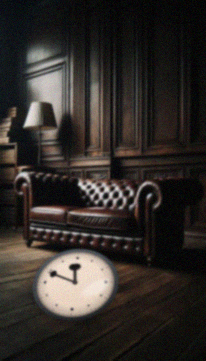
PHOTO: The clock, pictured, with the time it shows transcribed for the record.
11:49
